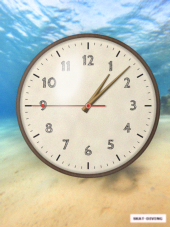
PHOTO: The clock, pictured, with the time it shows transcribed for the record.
1:07:45
